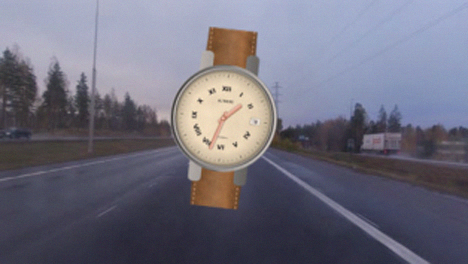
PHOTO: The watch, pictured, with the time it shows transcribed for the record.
1:33
